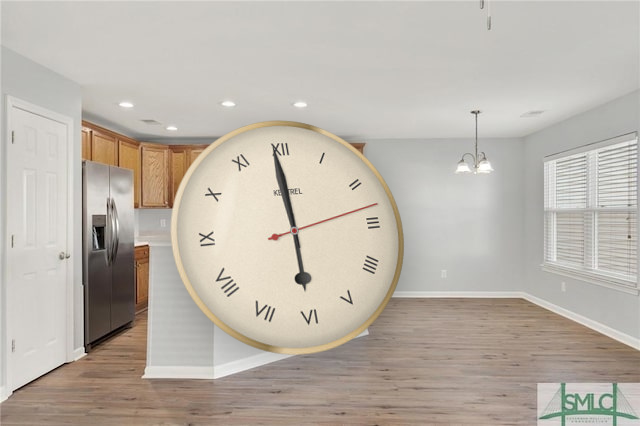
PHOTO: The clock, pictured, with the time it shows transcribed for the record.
5:59:13
